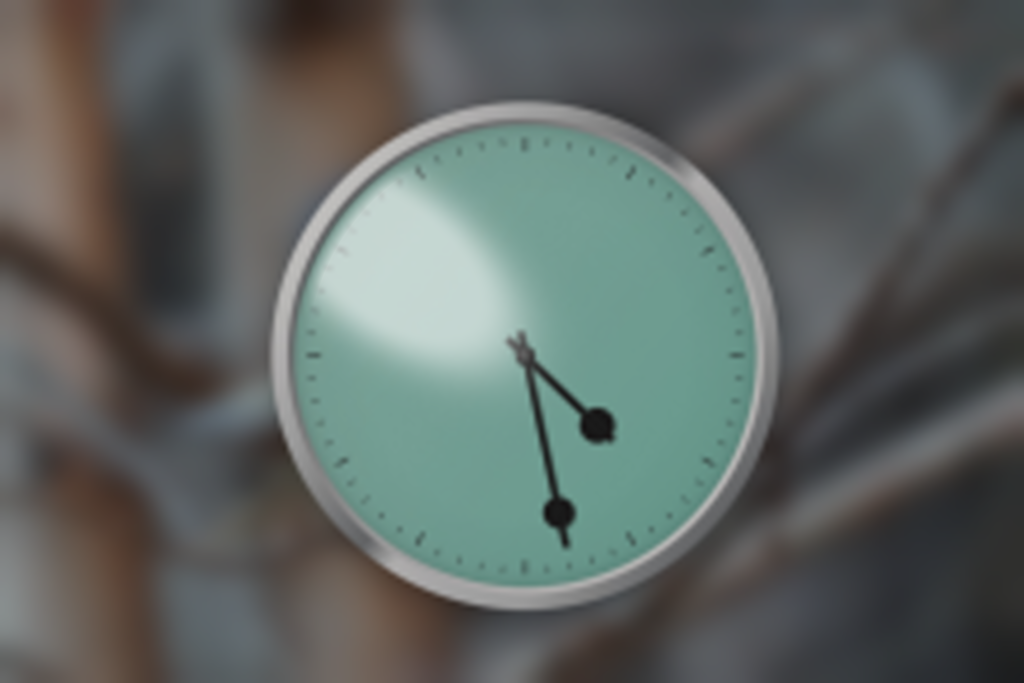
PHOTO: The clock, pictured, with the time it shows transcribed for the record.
4:28
